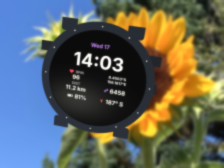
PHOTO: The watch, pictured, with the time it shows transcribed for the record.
14:03
